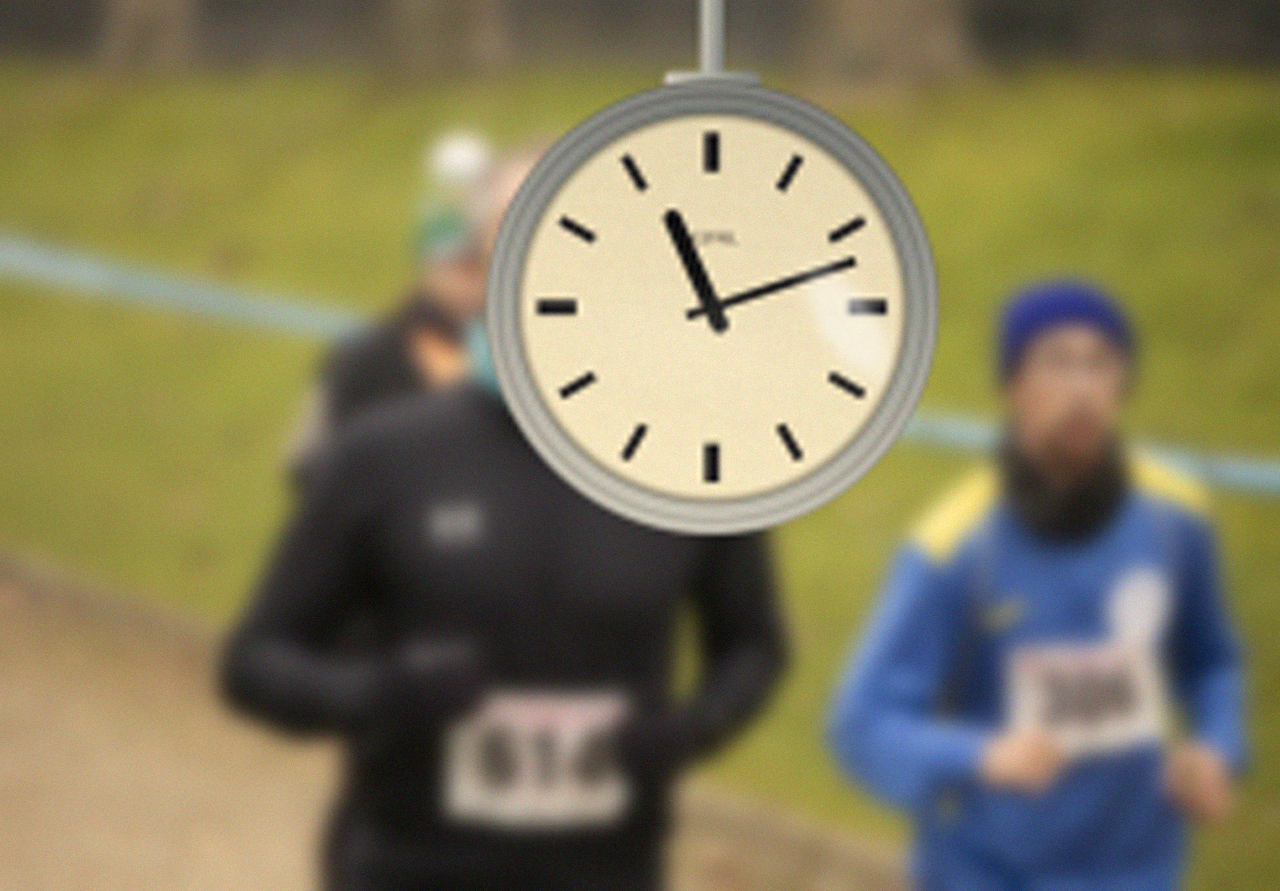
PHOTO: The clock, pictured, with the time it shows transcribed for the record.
11:12
